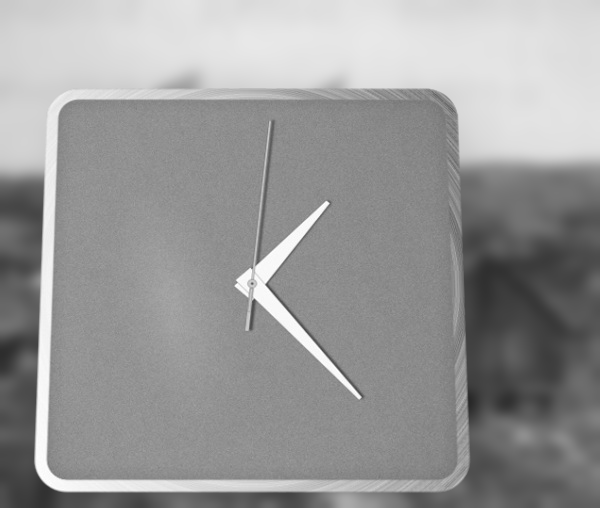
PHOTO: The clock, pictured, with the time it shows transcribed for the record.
1:23:01
